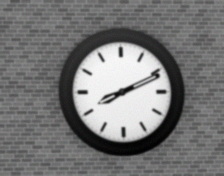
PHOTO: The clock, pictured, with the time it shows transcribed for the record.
8:11
